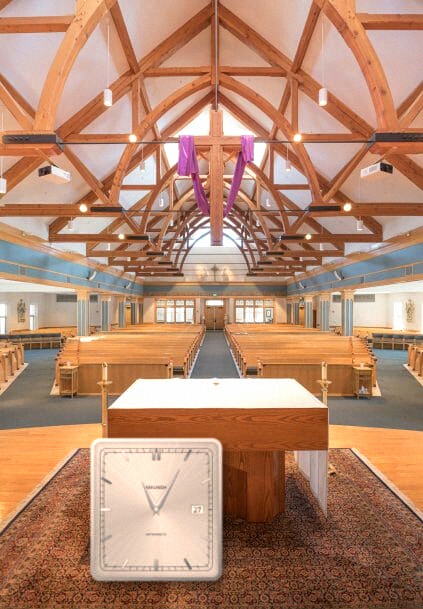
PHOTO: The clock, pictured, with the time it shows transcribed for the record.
11:05
